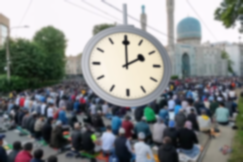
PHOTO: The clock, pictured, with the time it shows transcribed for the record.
2:00
